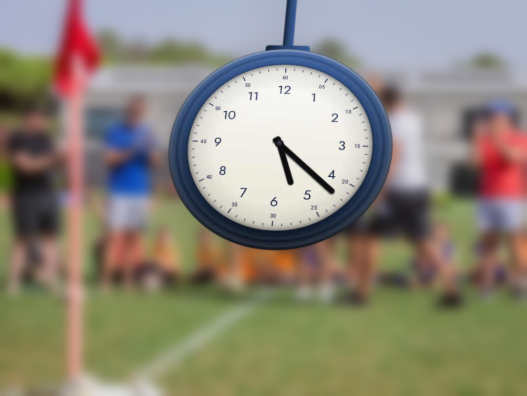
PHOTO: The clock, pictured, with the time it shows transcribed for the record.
5:22
